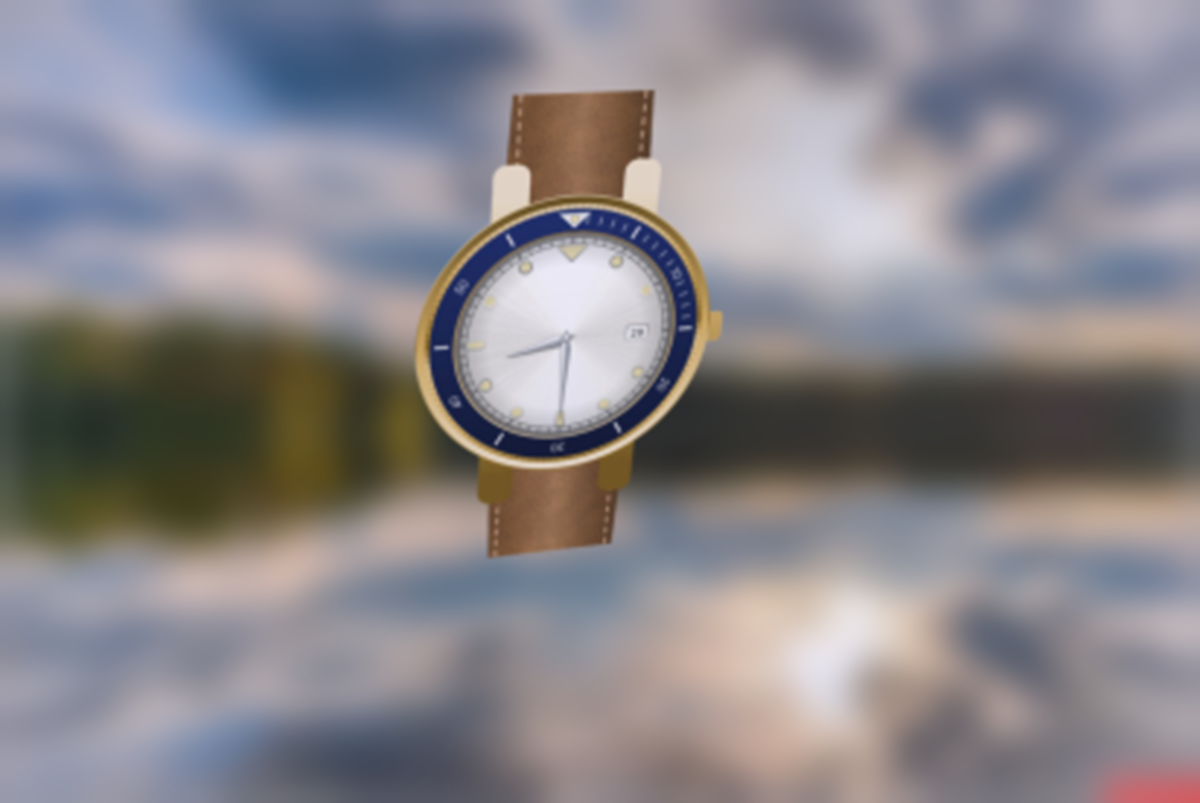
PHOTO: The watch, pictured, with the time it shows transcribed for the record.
8:30
